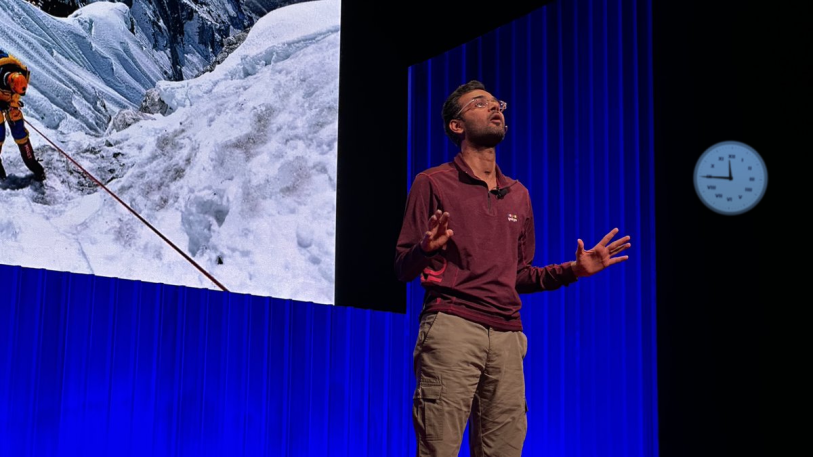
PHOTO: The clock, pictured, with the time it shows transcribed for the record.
11:45
